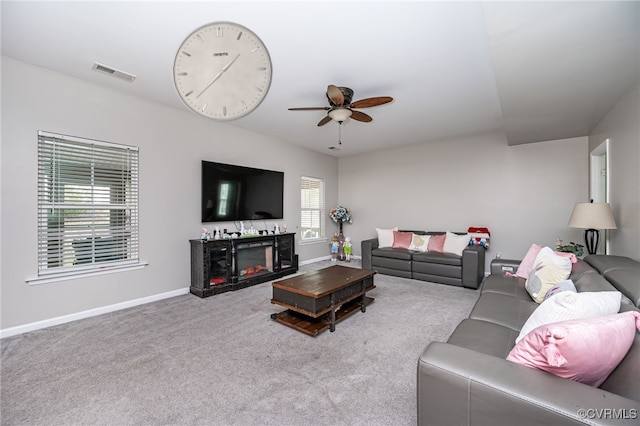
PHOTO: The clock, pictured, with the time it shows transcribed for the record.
1:38
